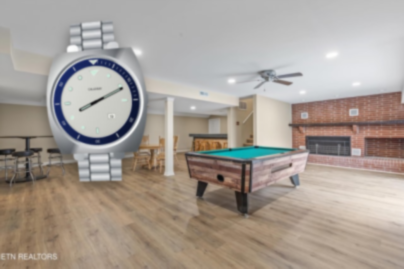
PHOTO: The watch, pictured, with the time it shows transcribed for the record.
8:11
